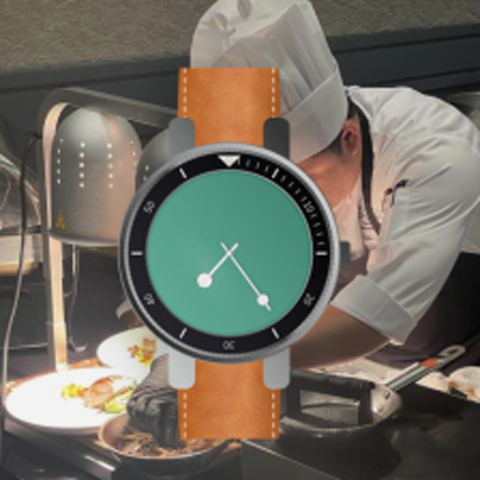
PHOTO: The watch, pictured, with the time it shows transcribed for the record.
7:24
